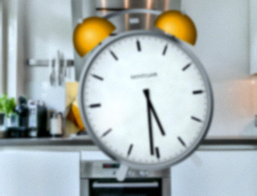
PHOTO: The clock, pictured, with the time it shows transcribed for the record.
5:31
